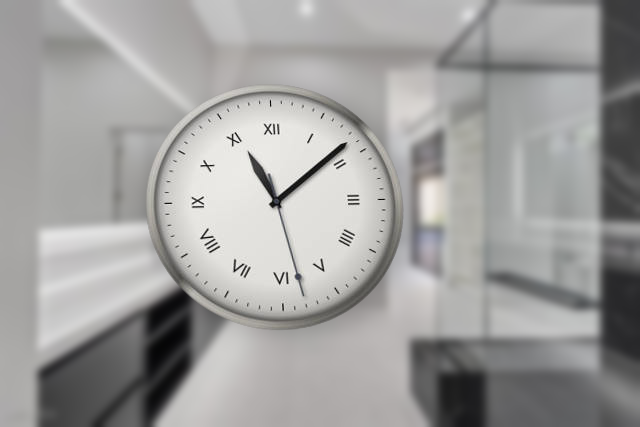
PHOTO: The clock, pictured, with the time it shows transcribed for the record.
11:08:28
